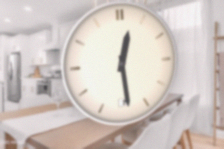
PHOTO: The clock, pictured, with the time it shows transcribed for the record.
12:29
